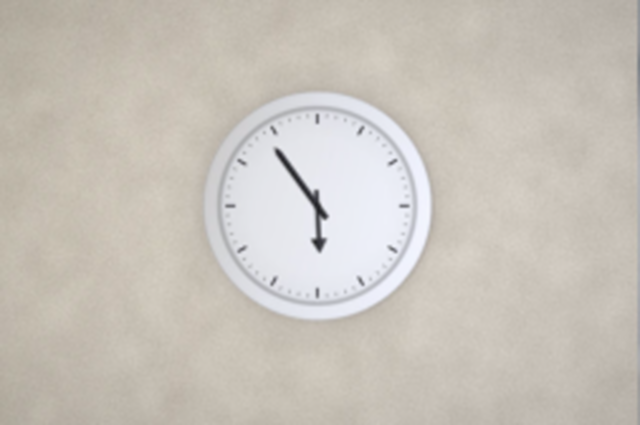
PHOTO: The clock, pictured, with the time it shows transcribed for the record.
5:54
